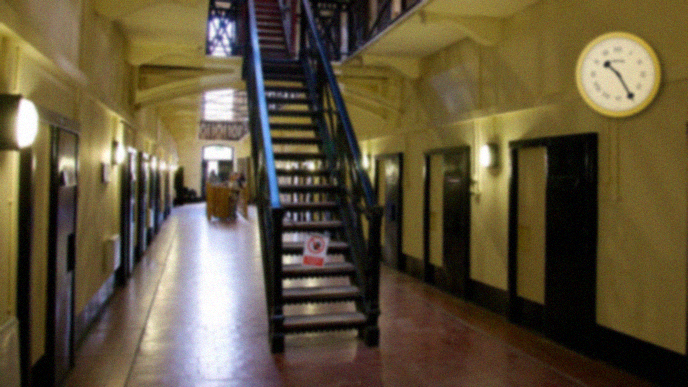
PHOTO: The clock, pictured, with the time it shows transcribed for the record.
10:25
